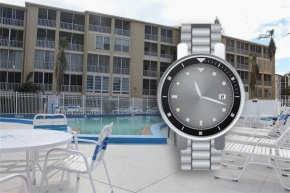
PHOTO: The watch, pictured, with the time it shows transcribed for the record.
11:18
